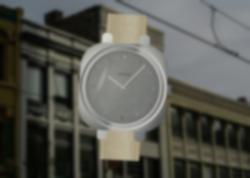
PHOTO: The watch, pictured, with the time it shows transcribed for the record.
10:07
